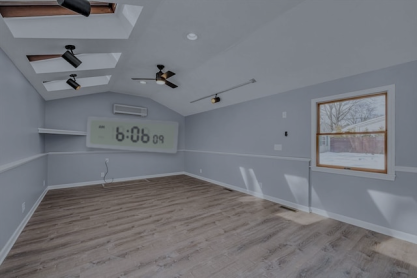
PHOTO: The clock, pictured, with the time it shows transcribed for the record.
6:06:09
